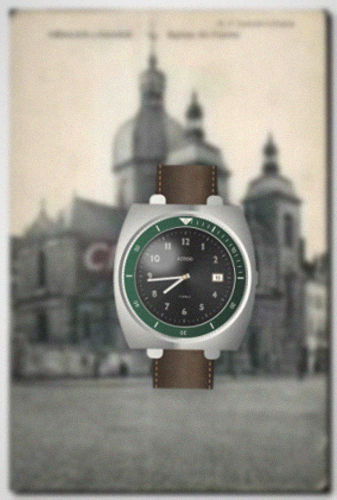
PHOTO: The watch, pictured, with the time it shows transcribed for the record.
7:44
